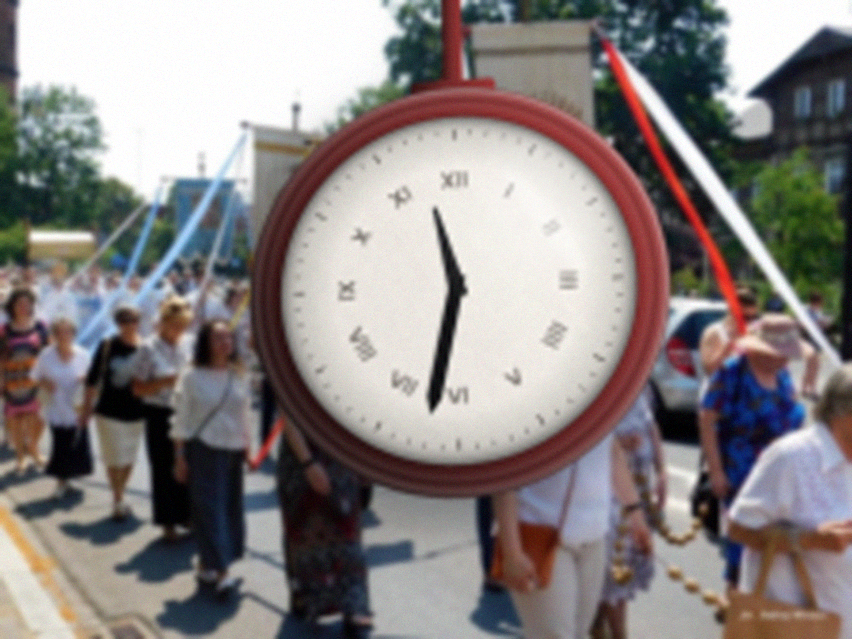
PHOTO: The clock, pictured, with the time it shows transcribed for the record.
11:32
